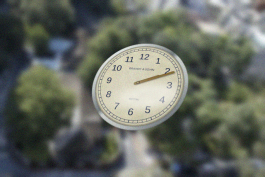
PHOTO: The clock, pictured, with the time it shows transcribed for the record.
2:11
